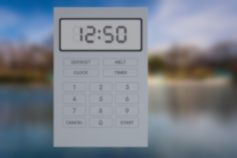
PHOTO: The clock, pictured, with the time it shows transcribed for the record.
12:50
